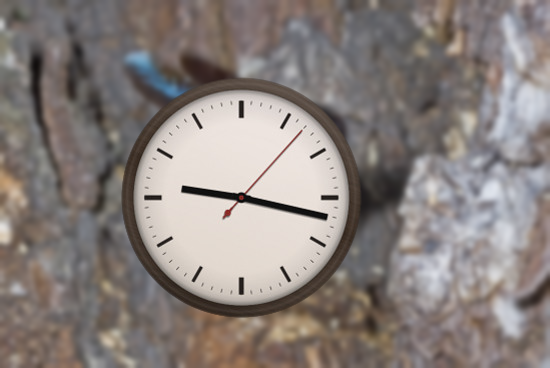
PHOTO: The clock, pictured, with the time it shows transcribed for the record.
9:17:07
